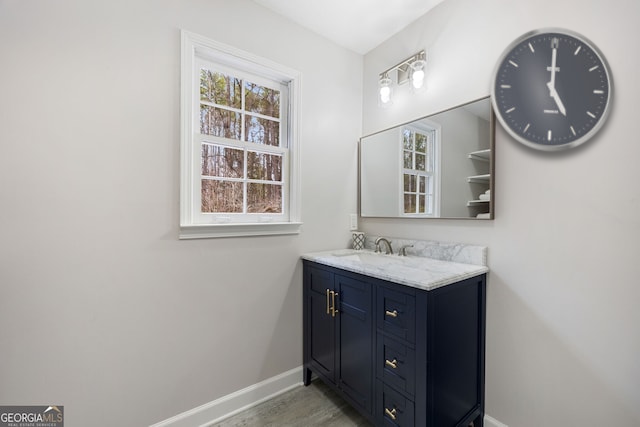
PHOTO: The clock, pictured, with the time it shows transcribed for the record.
5:00
